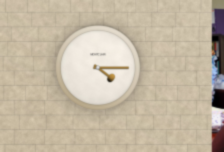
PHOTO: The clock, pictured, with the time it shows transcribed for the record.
4:15
